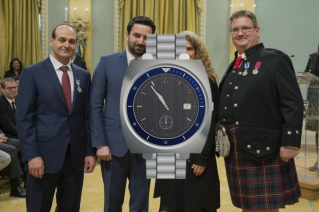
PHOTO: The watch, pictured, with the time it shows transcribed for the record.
10:54
